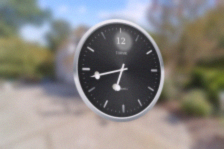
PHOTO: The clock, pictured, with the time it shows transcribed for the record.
6:43
